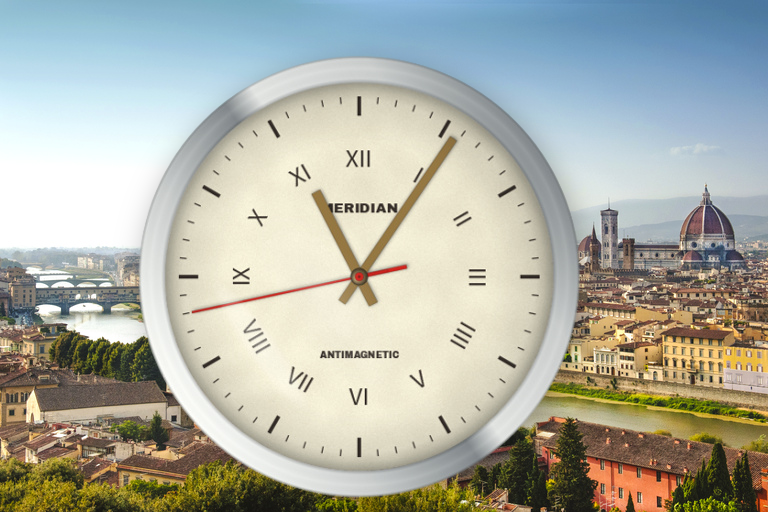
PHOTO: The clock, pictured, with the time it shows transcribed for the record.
11:05:43
